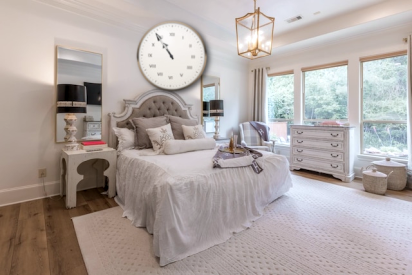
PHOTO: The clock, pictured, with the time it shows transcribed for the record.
10:54
